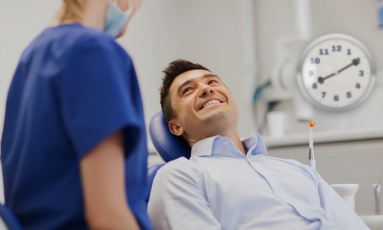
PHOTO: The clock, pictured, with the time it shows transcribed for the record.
8:10
